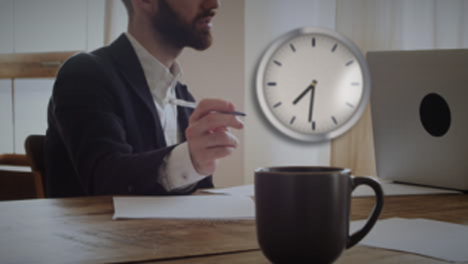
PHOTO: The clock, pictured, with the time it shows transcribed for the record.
7:31
